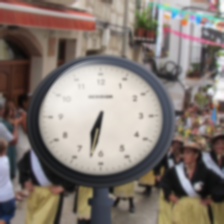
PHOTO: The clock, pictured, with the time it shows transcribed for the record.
6:32
